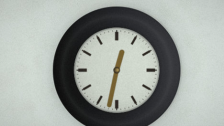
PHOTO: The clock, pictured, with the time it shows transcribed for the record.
12:32
